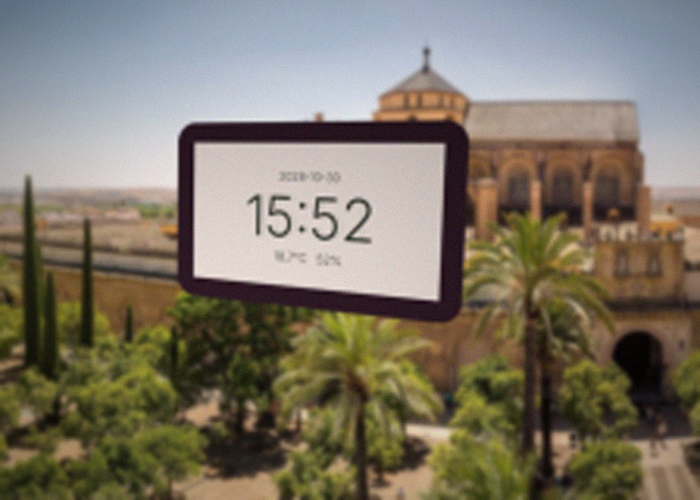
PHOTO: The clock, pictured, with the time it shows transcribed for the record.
15:52
